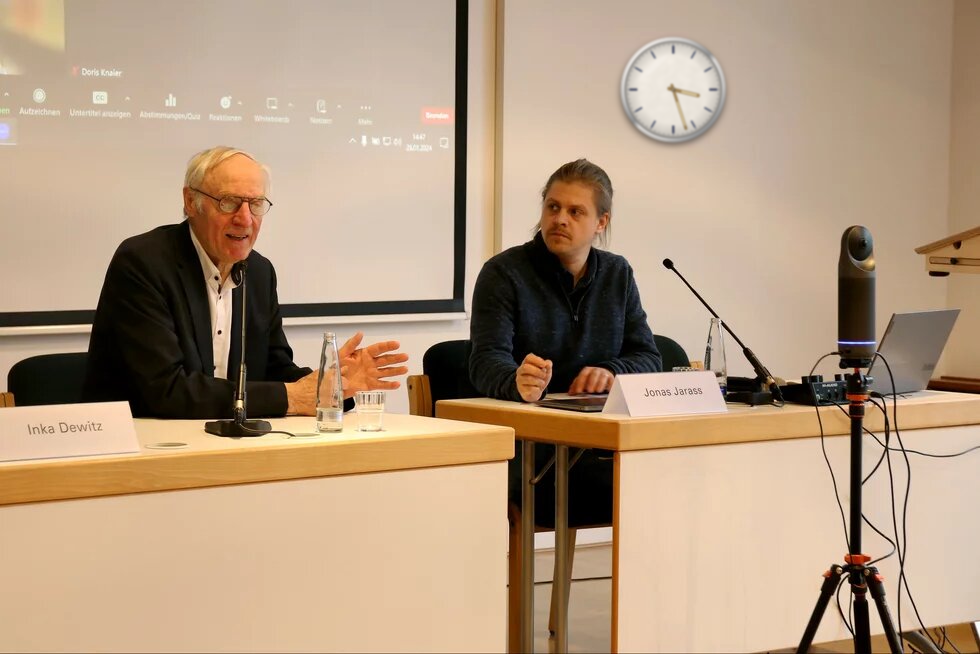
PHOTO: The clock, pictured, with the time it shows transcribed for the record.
3:27
